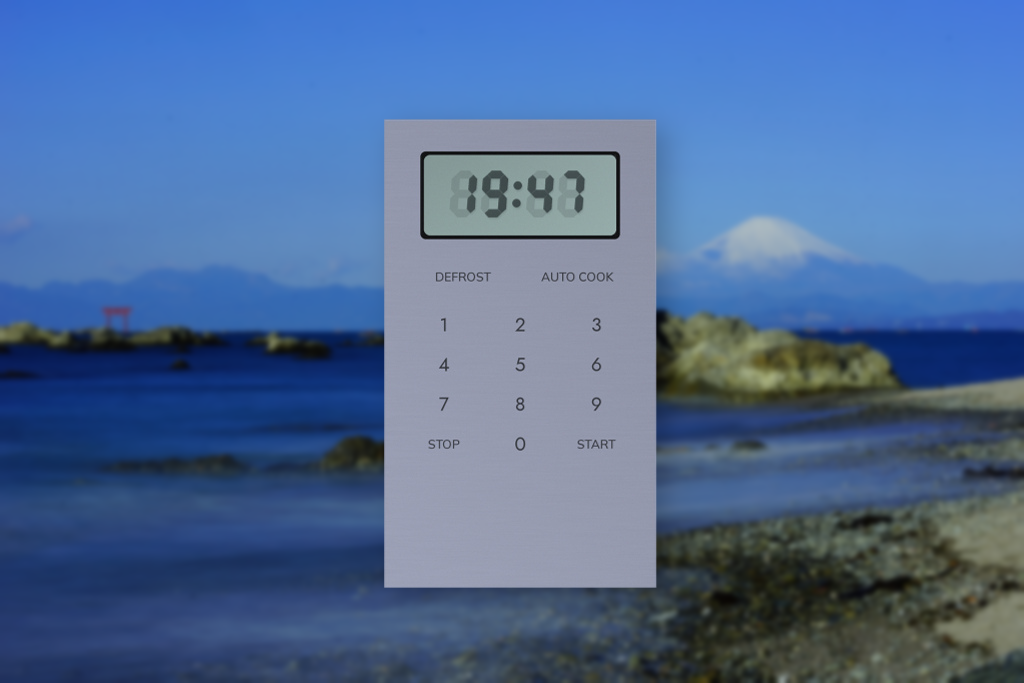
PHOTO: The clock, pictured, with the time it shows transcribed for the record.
19:47
